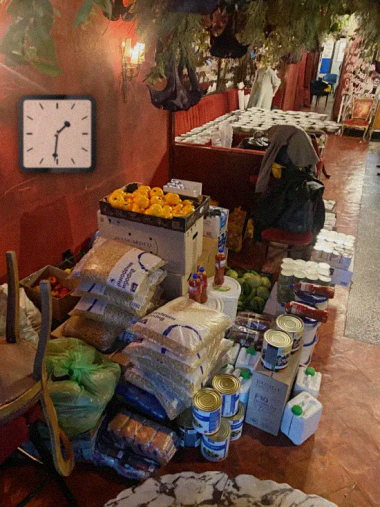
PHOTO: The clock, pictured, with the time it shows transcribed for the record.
1:31
